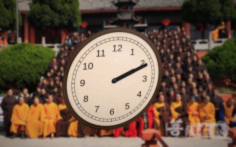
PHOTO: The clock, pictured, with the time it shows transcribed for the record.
2:11
